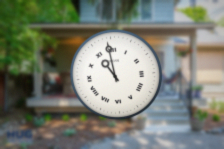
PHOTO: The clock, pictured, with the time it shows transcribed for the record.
10:59
